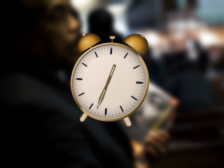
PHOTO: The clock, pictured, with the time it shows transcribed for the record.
12:33
